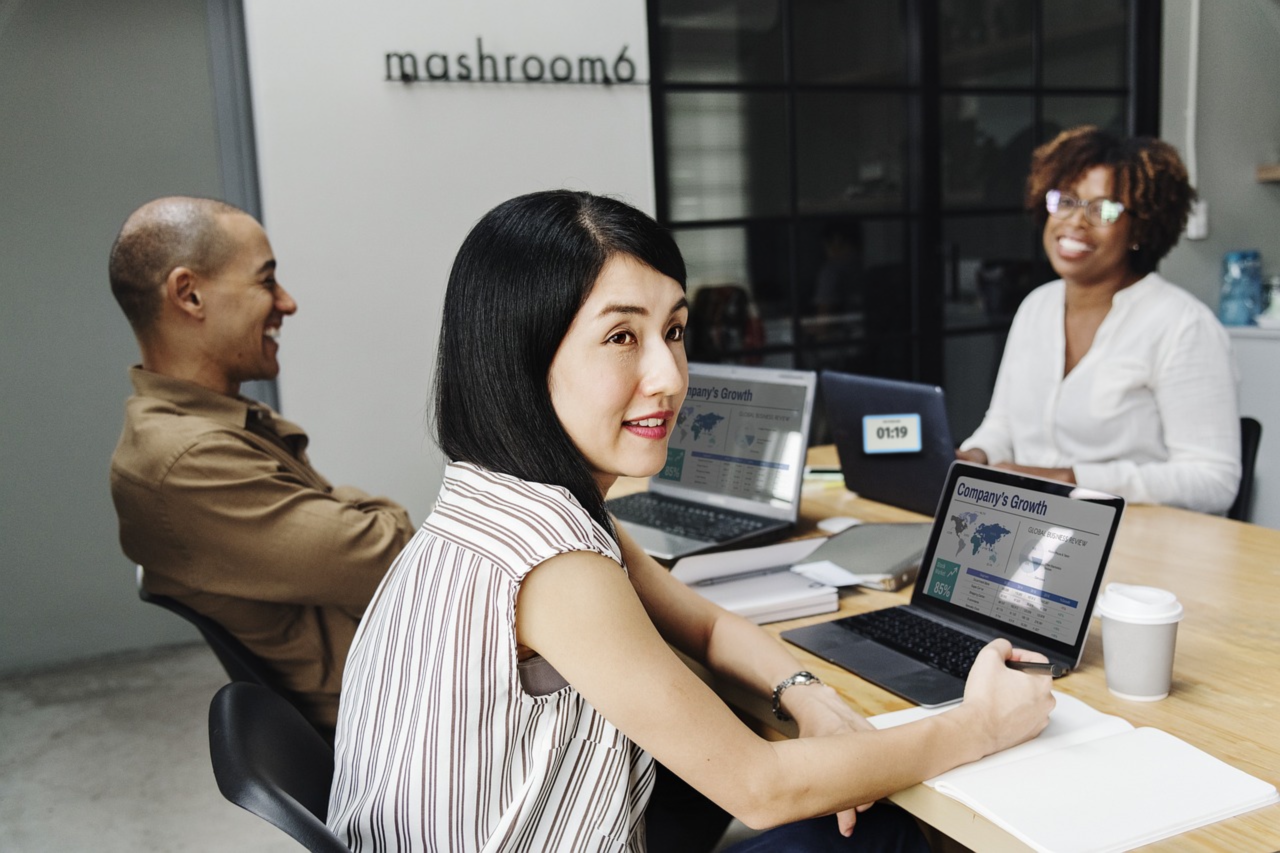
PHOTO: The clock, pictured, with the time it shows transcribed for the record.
1:19
